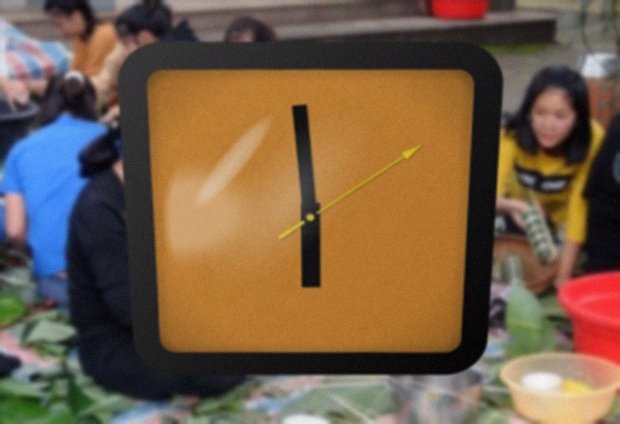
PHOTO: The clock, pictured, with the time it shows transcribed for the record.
5:59:09
